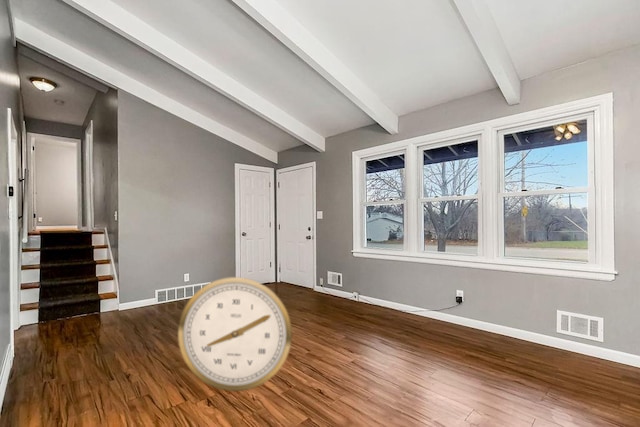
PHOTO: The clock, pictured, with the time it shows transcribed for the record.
8:10
